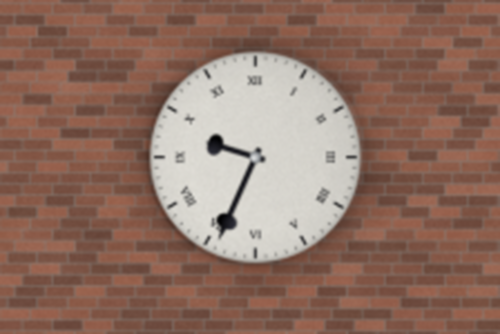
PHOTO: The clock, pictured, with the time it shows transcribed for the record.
9:34
